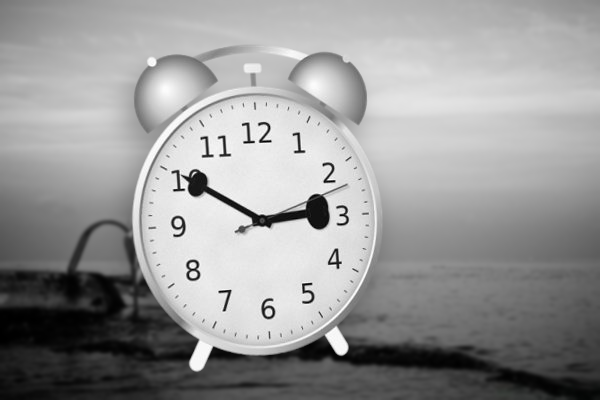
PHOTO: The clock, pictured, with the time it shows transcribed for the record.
2:50:12
